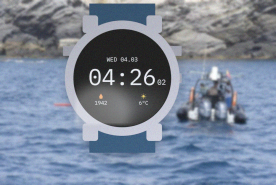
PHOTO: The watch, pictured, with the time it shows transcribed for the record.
4:26:02
